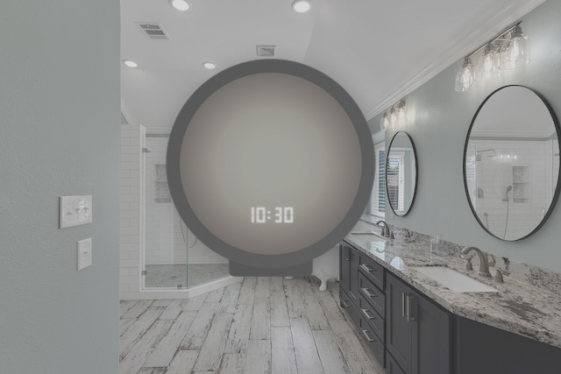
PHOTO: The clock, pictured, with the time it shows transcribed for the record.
10:30
